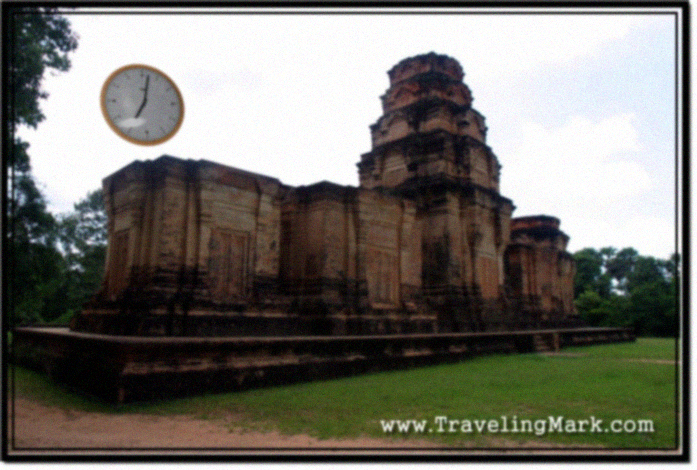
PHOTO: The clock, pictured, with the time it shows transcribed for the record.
7:02
